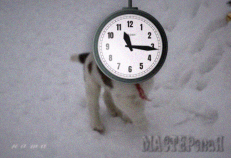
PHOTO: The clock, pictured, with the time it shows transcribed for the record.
11:16
